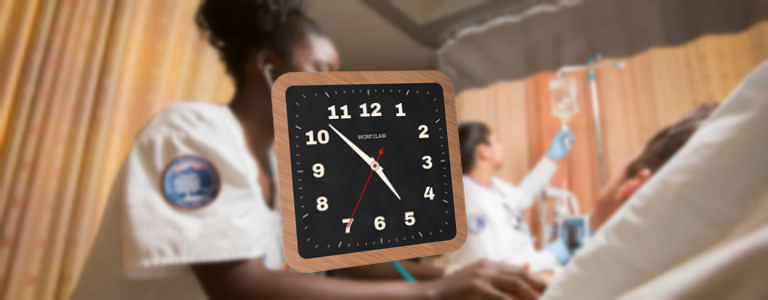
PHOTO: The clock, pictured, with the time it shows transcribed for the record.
4:52:35
